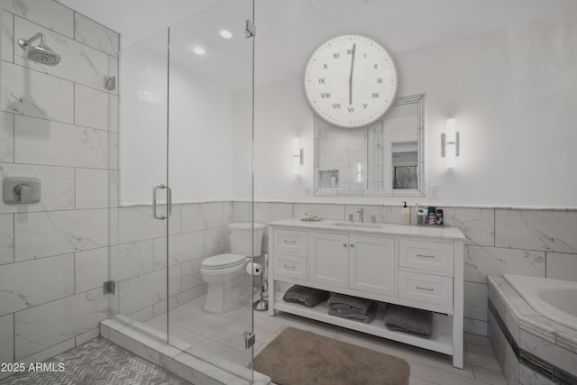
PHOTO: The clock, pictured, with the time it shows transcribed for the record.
6:01
